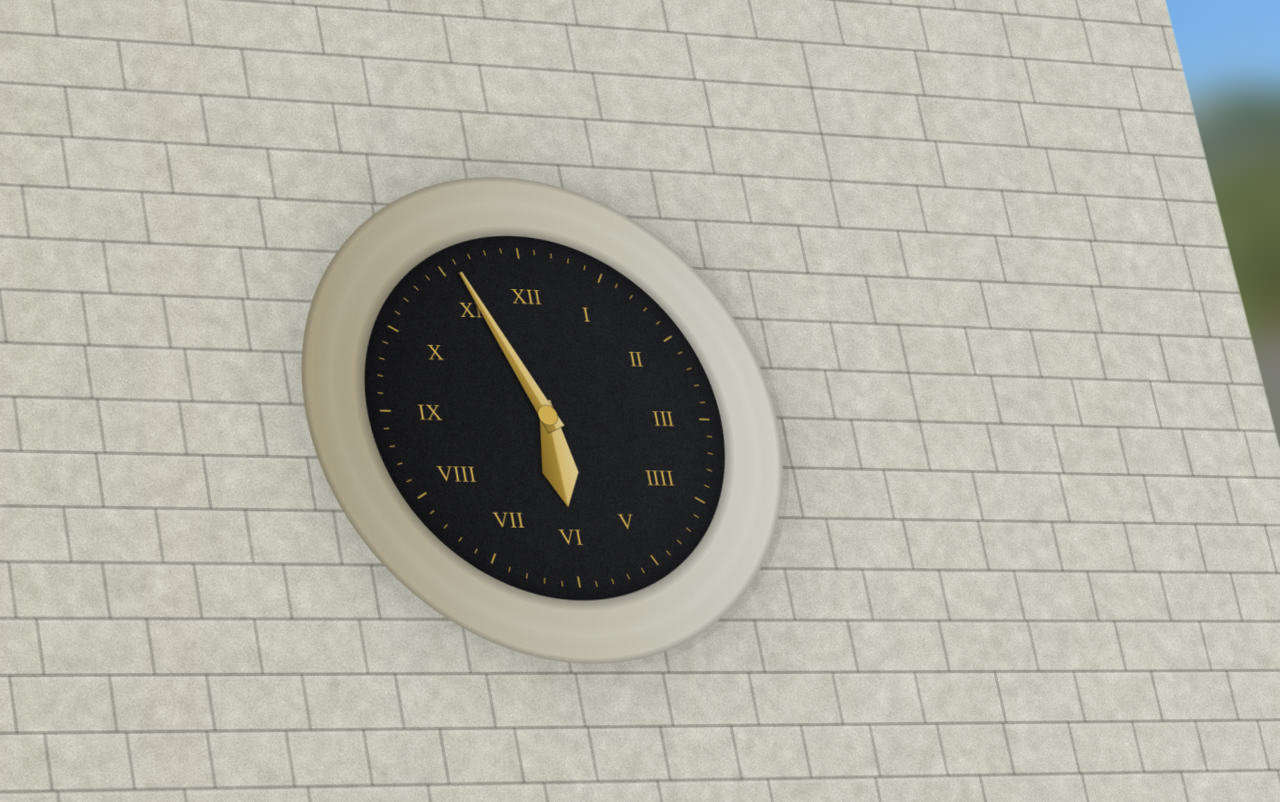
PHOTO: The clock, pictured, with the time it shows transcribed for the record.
5:56
